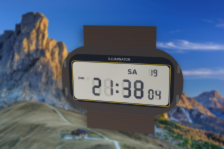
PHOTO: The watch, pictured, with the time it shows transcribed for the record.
21:38:04
